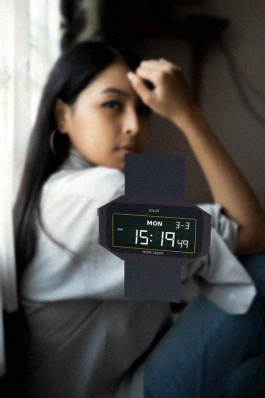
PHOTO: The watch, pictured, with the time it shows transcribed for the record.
15:19:49
